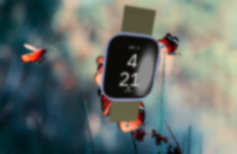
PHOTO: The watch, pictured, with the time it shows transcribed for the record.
4:21
